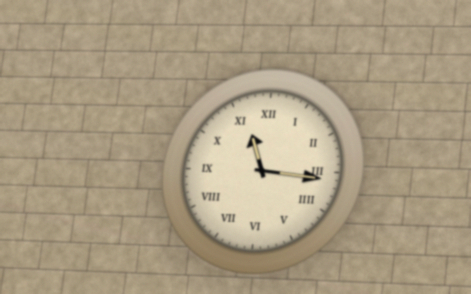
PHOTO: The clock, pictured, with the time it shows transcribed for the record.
11:16
